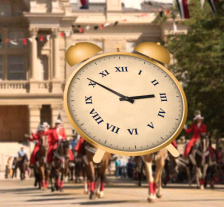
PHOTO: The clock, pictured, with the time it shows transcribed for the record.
2:51
